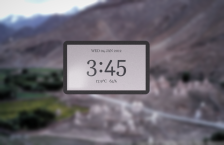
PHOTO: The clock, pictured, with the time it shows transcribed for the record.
3:45
